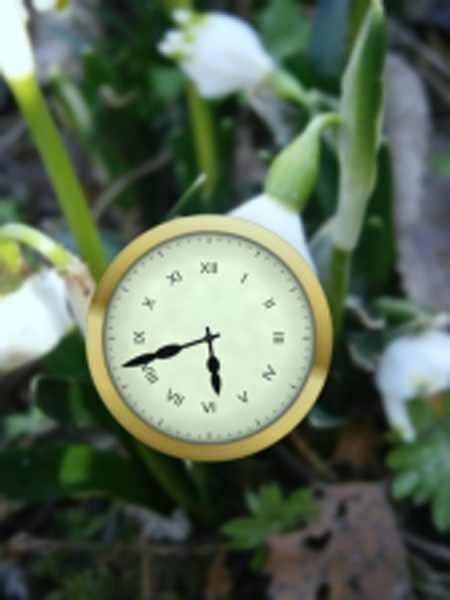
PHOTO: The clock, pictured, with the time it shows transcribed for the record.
5:42
